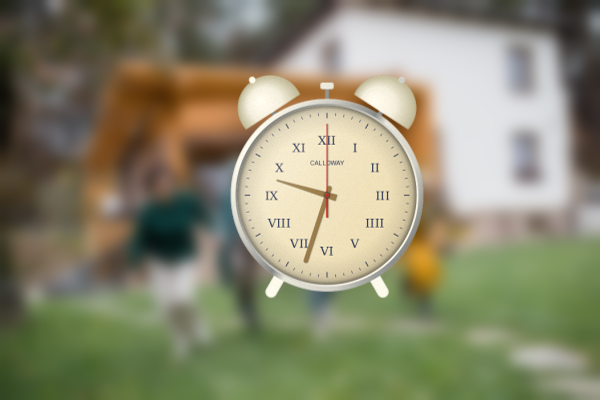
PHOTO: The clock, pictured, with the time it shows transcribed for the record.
9:33:00
